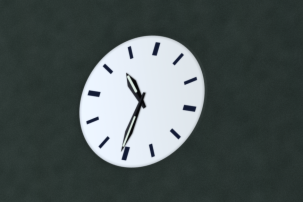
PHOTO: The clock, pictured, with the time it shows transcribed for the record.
10:31
